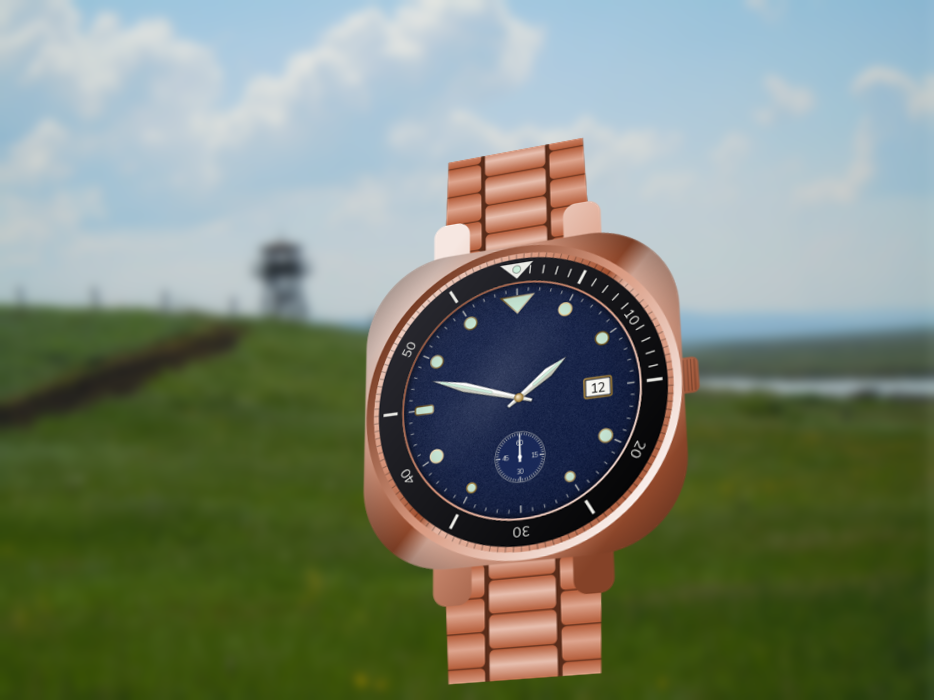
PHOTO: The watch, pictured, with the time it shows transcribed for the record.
1:48
